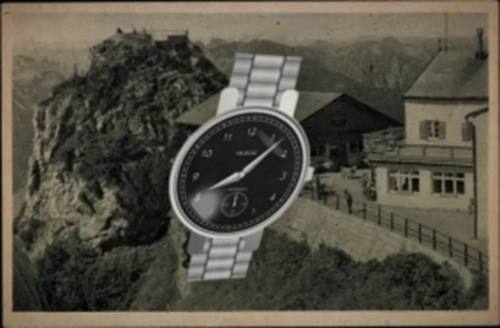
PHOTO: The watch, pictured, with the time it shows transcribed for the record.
8:07
